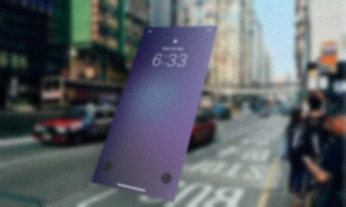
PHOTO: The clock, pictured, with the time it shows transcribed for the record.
6:33
